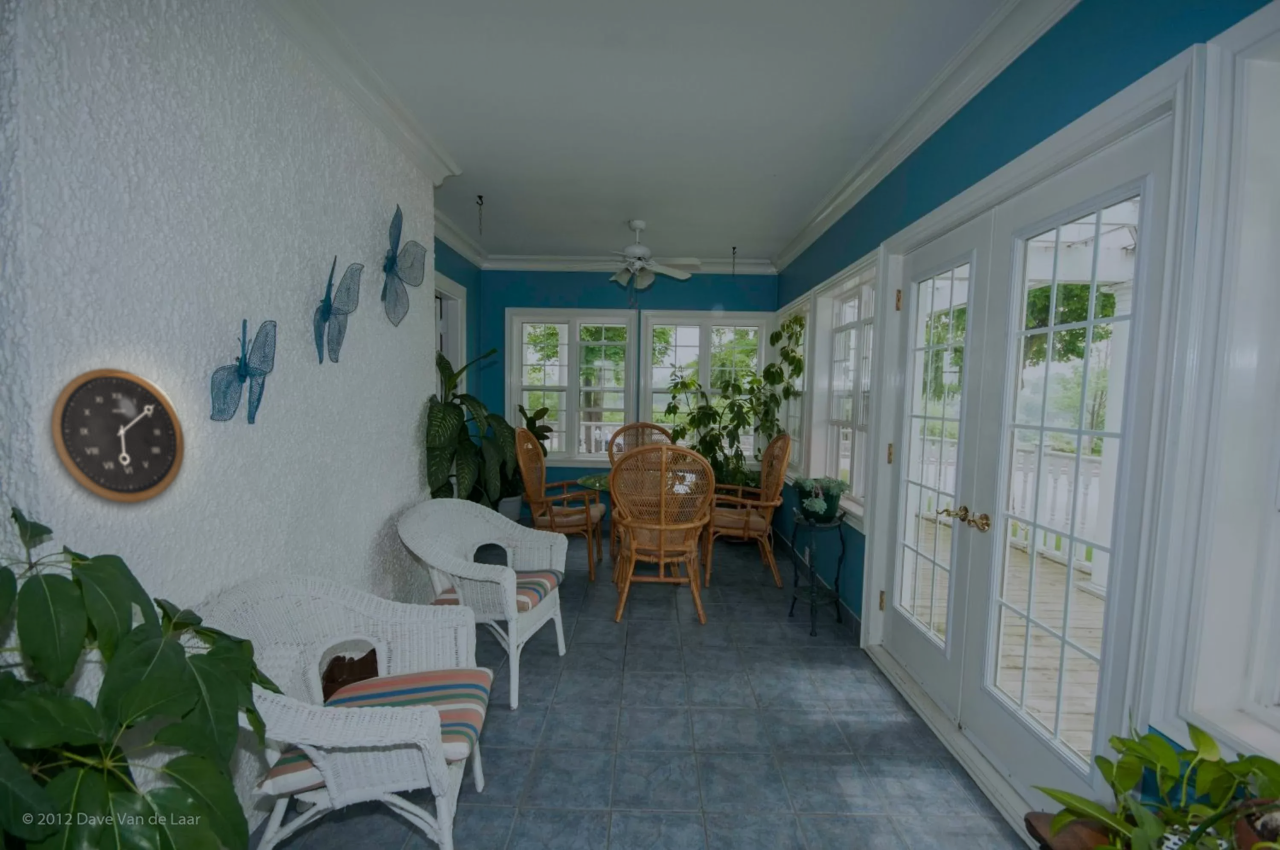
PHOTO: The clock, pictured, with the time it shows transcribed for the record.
6:09
